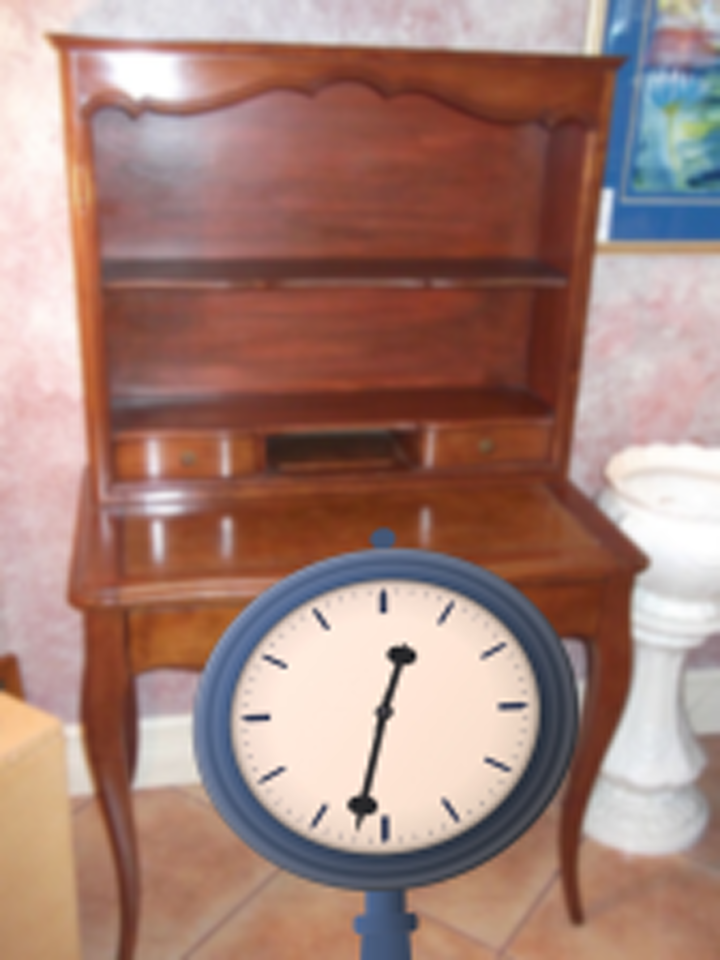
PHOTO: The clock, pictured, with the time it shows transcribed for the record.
12:32
